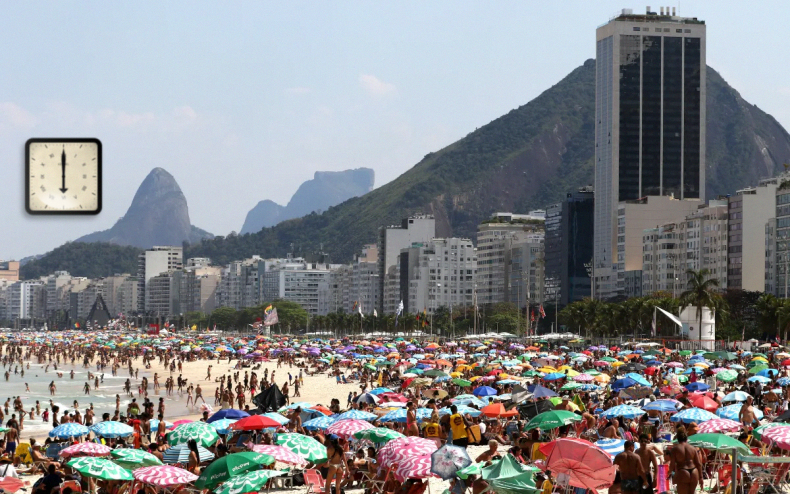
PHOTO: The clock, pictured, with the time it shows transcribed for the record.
6:00
